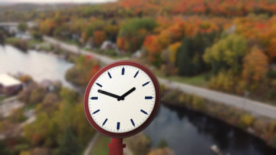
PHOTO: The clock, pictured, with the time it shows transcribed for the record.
1:48
